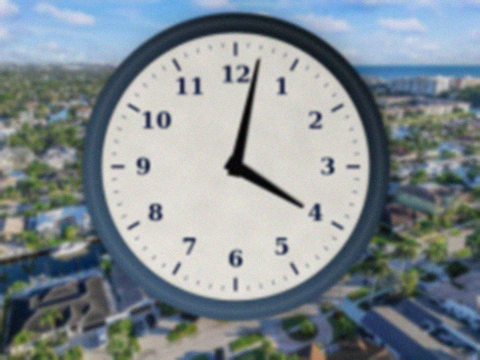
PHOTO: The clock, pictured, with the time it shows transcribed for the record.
4:02
